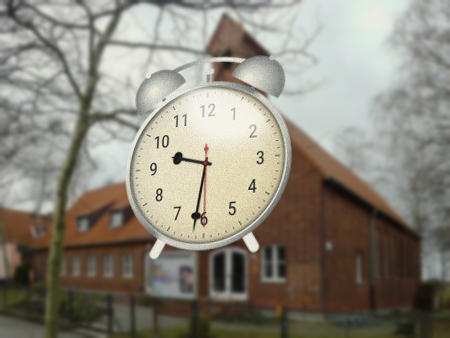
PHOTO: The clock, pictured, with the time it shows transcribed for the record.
9:31:30
